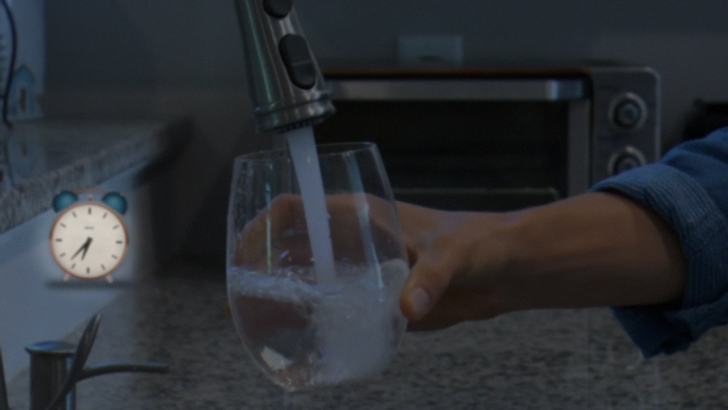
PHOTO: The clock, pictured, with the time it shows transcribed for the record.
6:37
